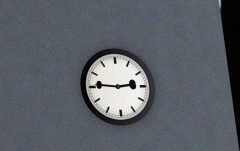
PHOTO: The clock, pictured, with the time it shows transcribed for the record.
2:46
